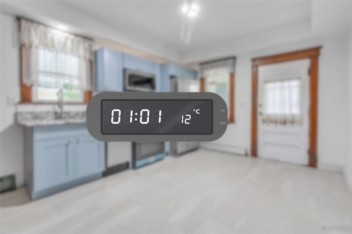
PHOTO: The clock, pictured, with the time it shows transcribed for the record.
1:01
